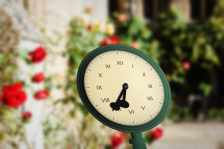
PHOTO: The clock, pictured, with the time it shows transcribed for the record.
6:36
